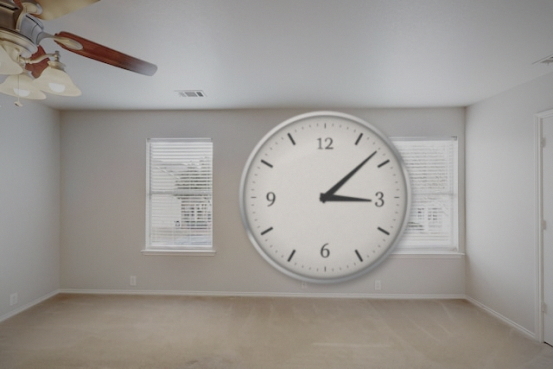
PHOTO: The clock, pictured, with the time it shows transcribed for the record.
3:08
